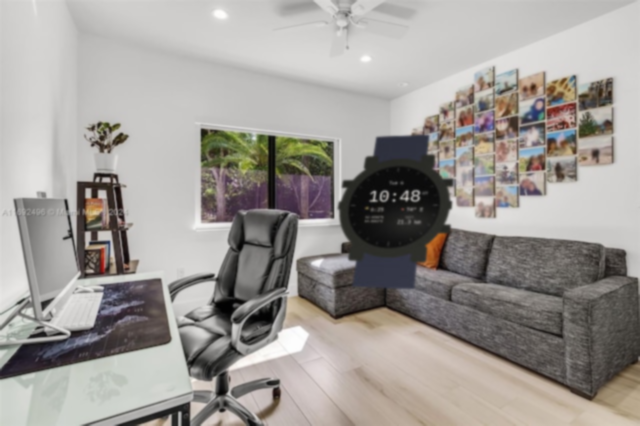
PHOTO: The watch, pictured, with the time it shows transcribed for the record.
10:48
